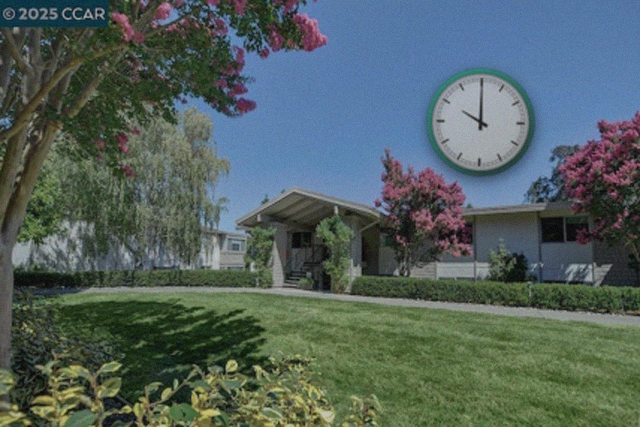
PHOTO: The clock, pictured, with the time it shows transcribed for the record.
10:00
